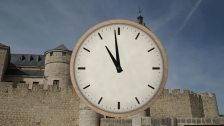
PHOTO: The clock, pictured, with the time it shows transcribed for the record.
10:59
